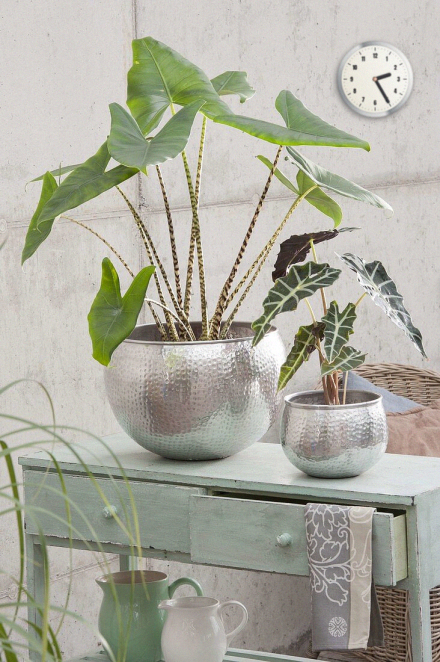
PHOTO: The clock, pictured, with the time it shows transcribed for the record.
2:25
